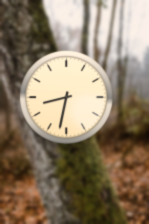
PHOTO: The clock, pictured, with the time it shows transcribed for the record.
8:32
